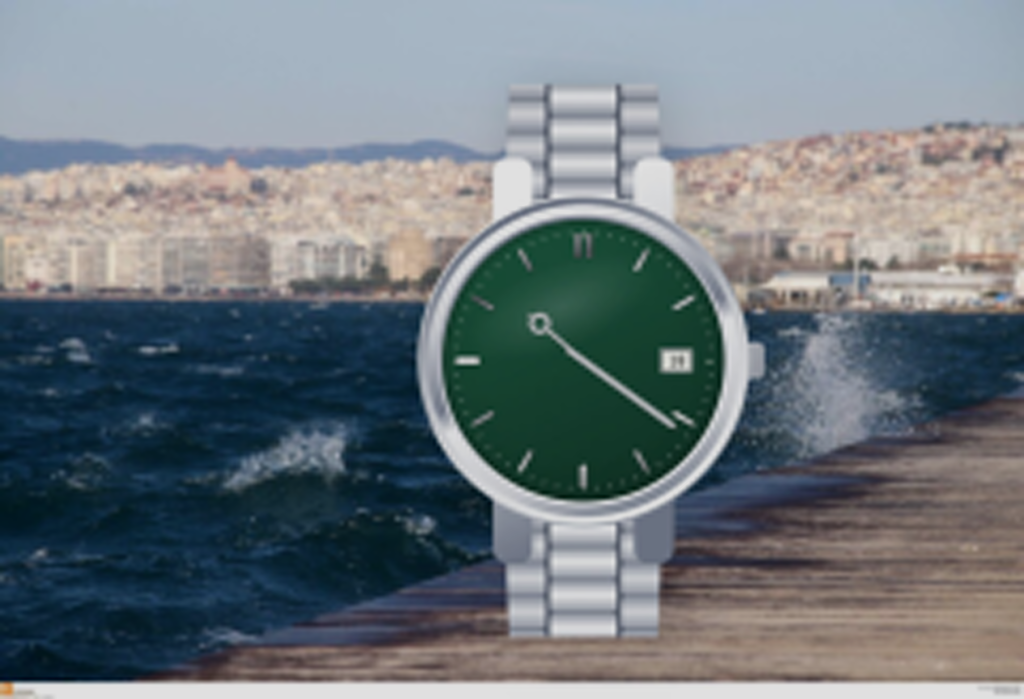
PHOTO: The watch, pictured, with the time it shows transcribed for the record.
10:21
